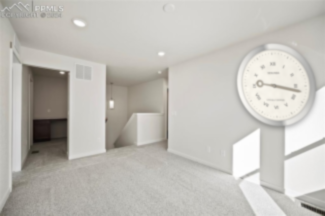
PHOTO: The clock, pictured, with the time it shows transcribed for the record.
9:17
